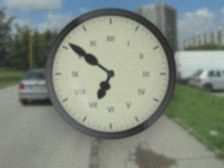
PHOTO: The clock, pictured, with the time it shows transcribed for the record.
6:51
